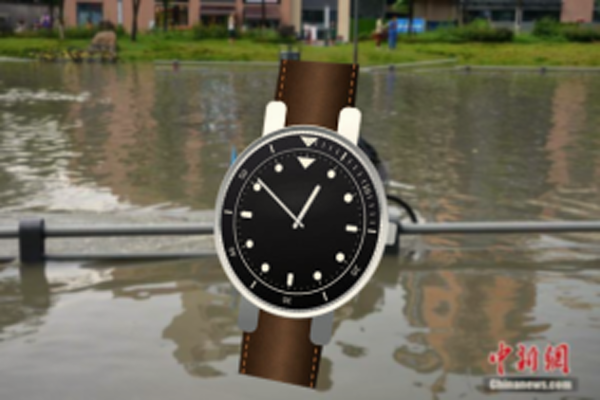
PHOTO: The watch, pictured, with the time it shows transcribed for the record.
12:51
